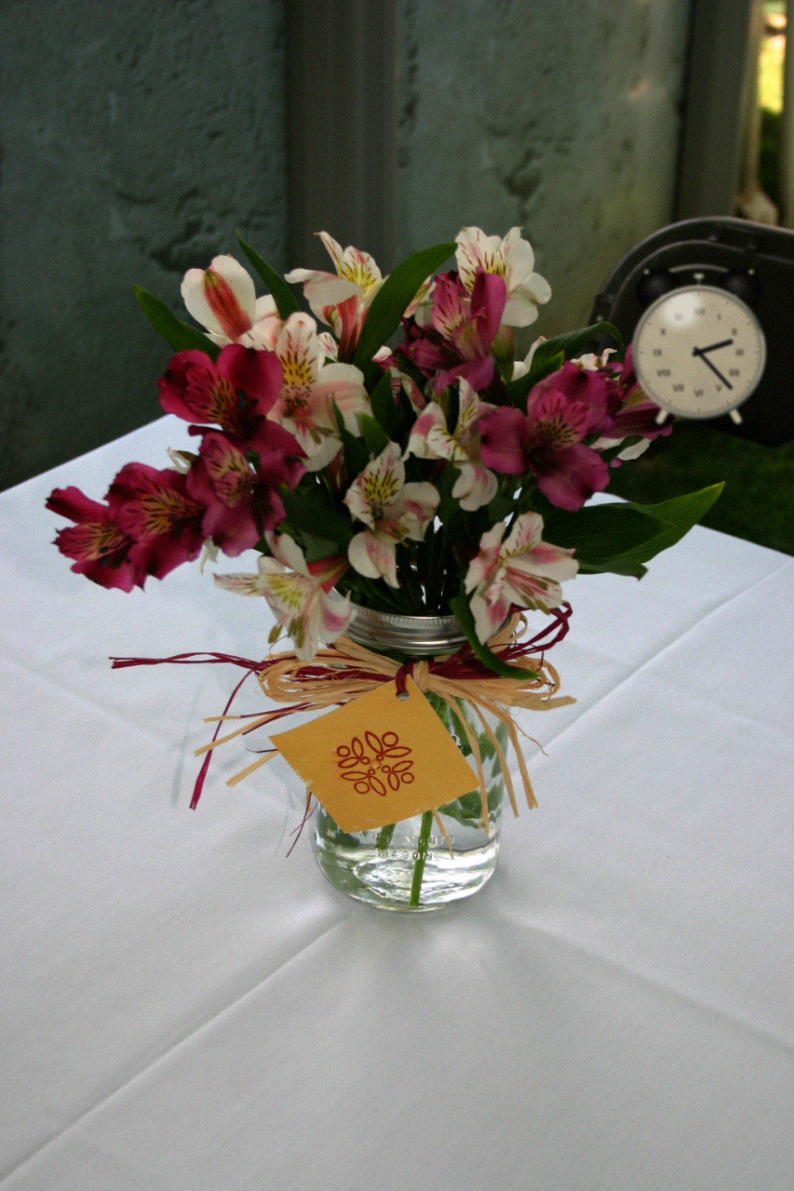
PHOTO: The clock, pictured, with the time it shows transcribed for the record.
2:23
